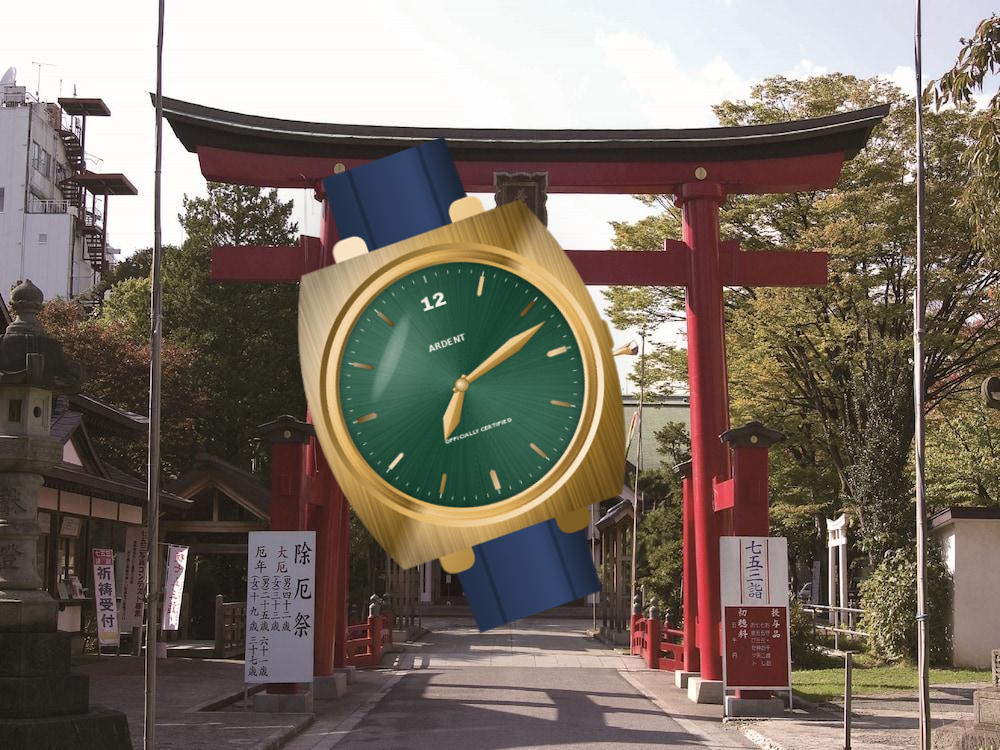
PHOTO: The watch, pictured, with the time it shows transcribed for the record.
7:12
